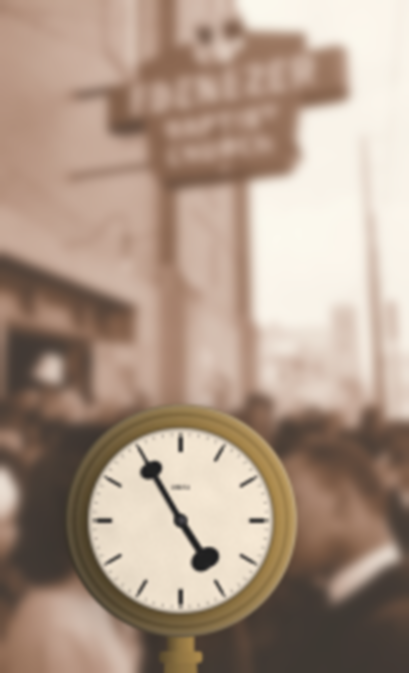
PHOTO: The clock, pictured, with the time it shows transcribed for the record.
4:55
